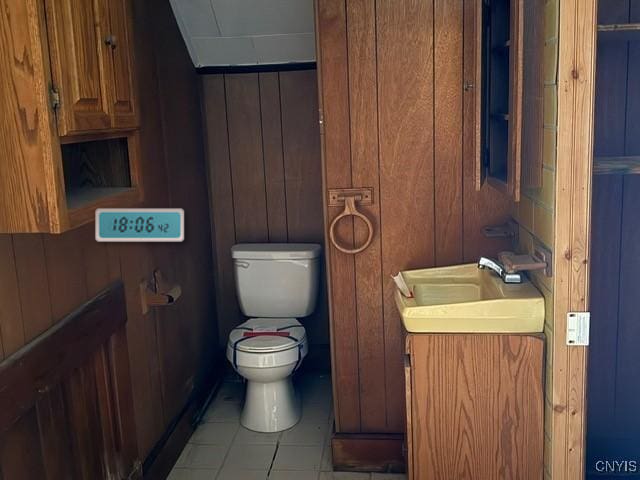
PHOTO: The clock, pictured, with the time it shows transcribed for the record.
18:06:42
